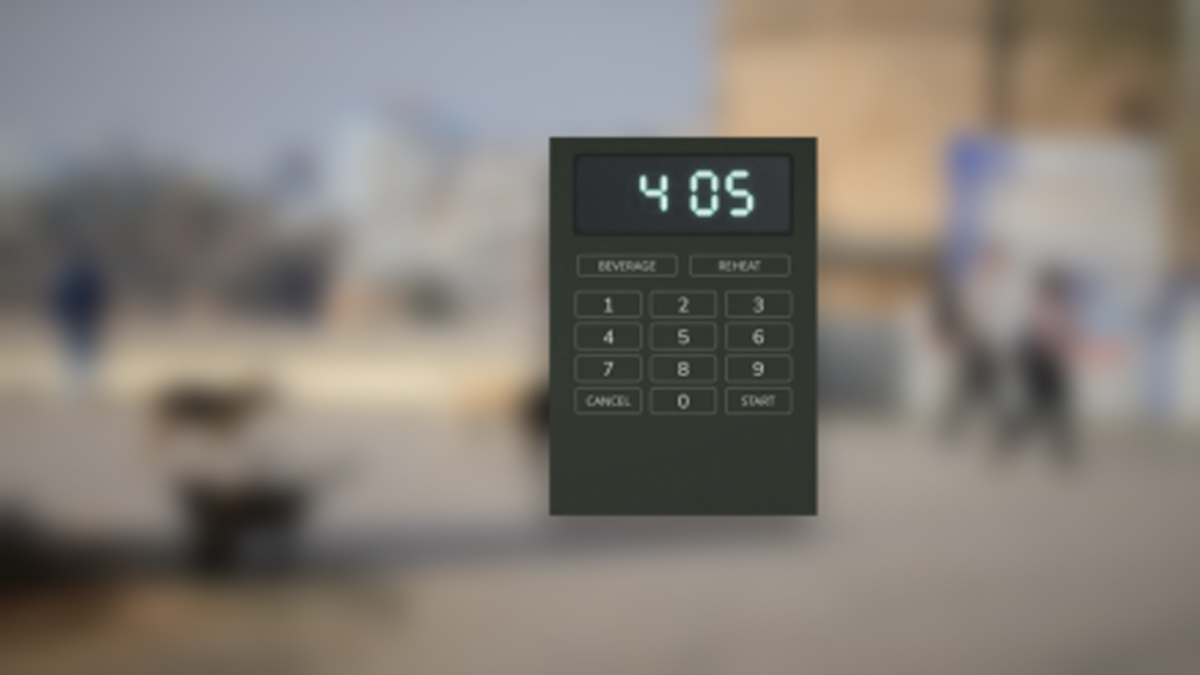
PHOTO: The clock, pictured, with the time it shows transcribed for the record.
4:05
